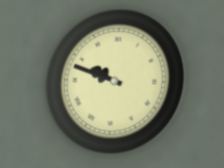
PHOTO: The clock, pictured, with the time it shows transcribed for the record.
9:48
